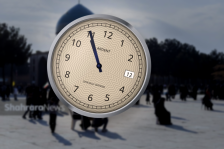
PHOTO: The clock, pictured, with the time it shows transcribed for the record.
10:55
